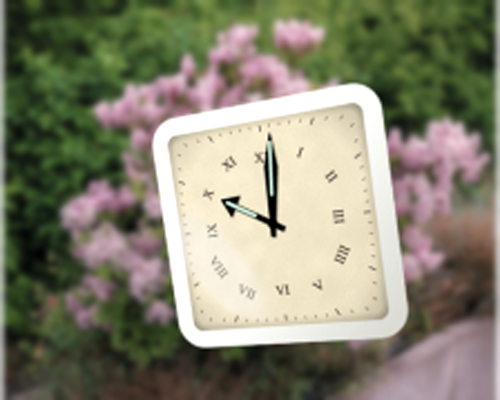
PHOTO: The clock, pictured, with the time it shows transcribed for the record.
10:01
